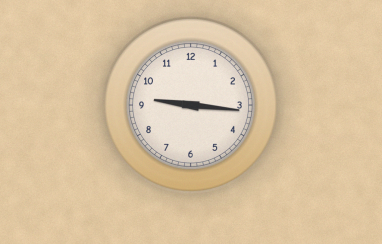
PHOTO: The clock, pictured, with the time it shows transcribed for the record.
9:16
